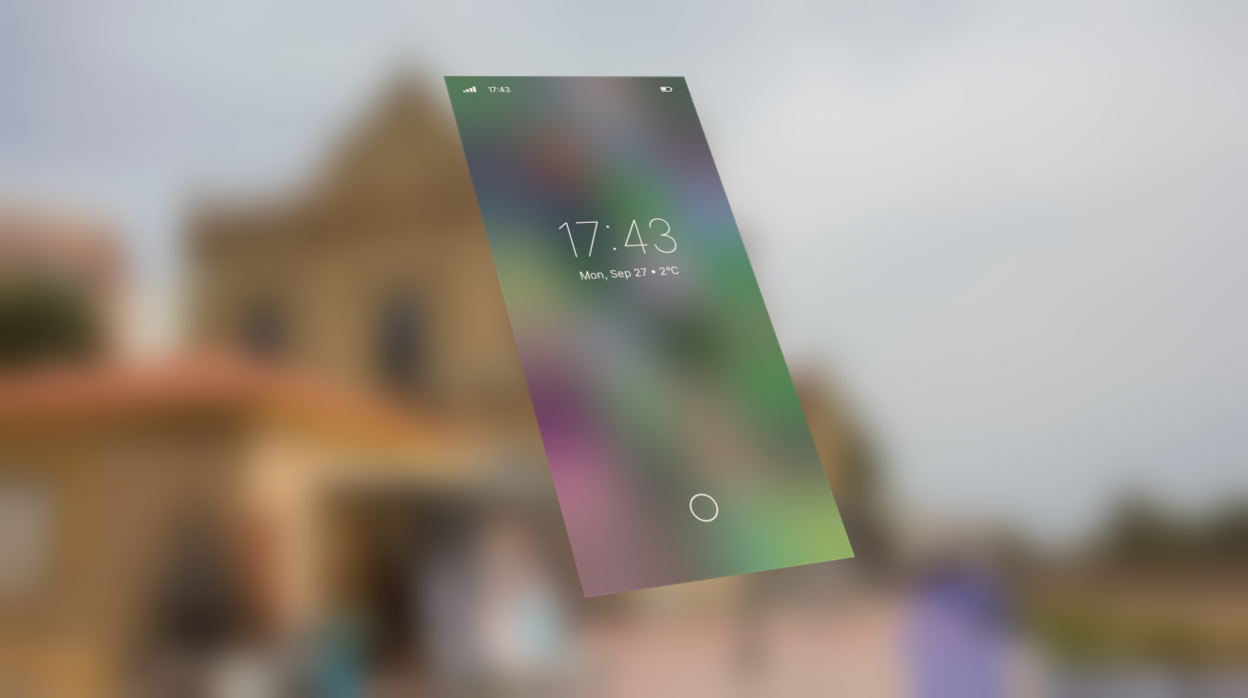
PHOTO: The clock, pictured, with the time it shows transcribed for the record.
17:43
